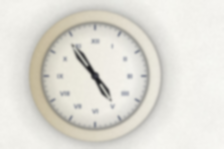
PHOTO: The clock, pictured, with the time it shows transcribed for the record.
4:54
